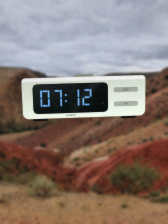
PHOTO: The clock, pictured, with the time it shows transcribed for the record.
7:12
